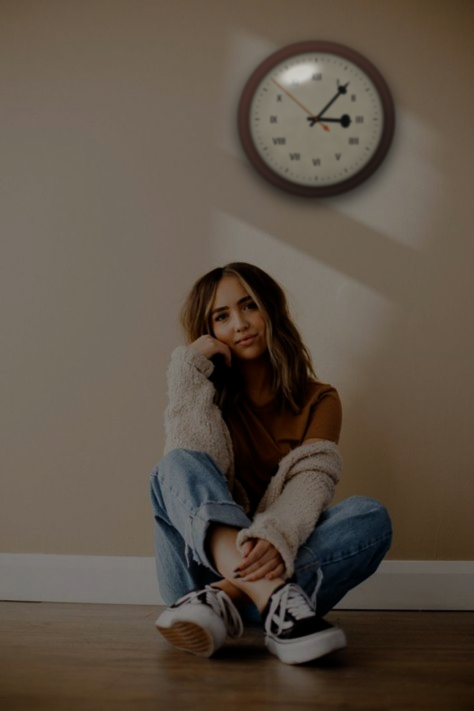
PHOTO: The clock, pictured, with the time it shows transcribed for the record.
3:06:52
